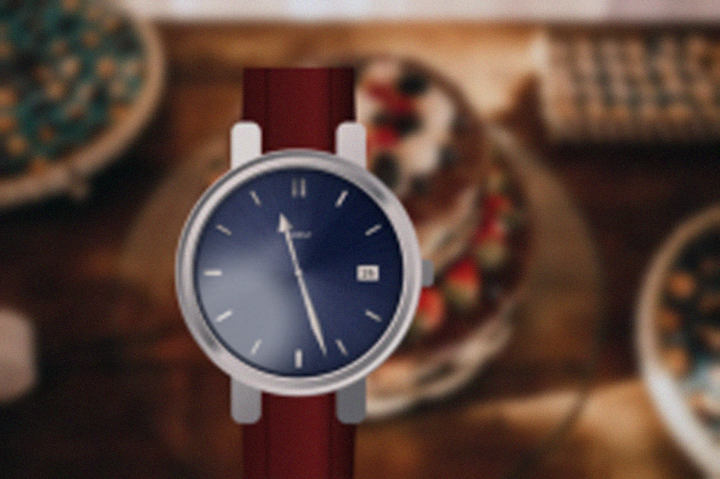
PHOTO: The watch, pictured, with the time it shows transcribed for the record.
11:27
